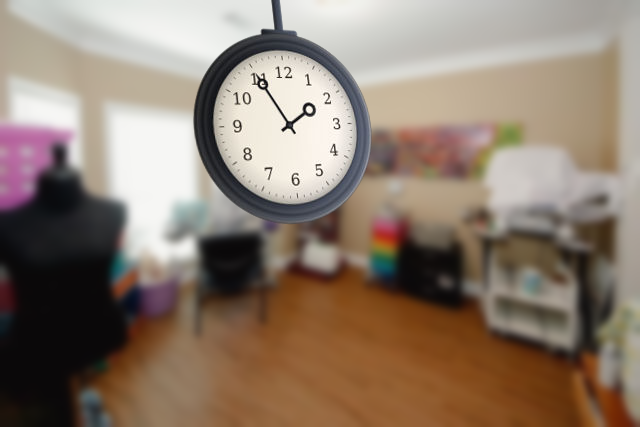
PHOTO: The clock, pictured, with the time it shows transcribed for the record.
1:55
